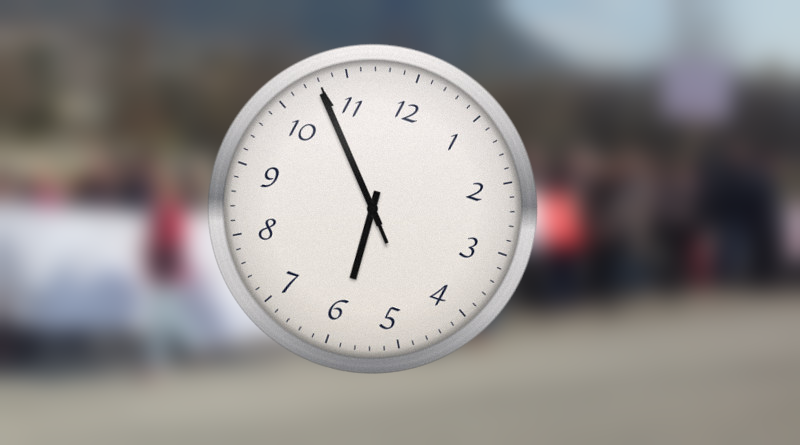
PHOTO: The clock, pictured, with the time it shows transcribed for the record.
5:52:53
